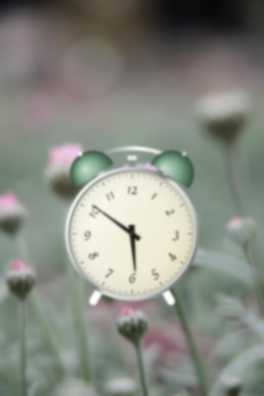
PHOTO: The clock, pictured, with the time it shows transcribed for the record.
5:51
